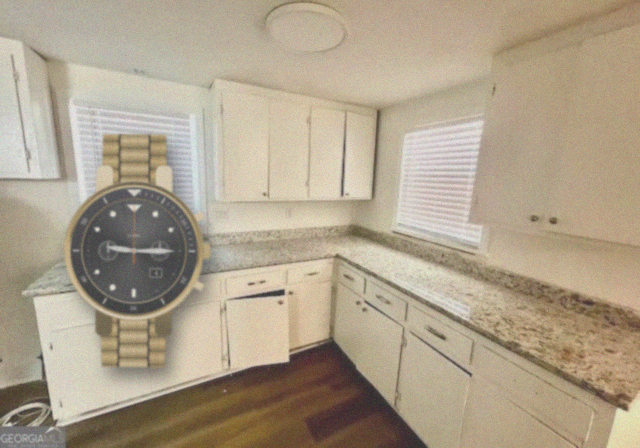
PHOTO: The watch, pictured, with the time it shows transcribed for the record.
9:15
